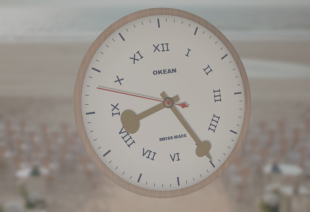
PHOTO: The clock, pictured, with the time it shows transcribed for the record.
8:24:48
